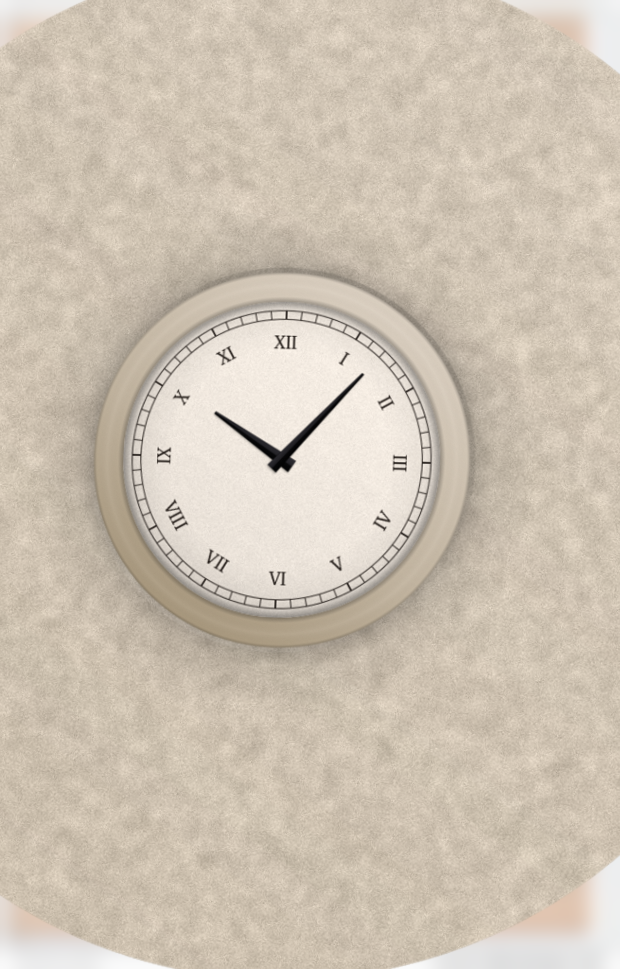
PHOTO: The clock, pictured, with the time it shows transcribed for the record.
10:07
